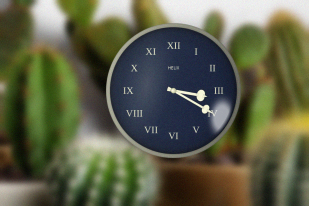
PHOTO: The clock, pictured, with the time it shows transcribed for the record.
3:20
